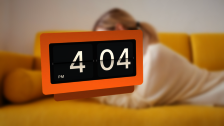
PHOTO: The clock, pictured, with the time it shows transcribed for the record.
4:04
